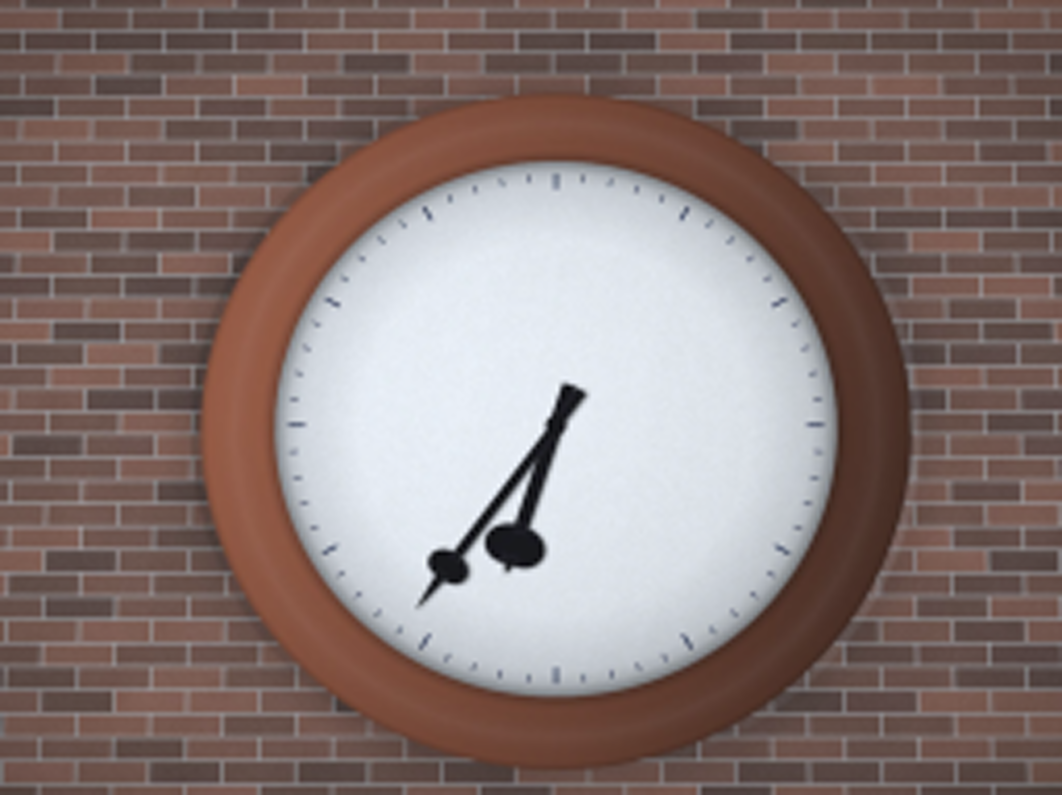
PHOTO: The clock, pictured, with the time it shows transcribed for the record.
6:36
